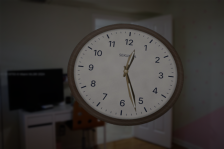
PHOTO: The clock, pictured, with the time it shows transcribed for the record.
12:27
